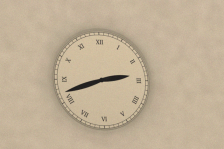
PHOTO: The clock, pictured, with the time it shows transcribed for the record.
2:42
